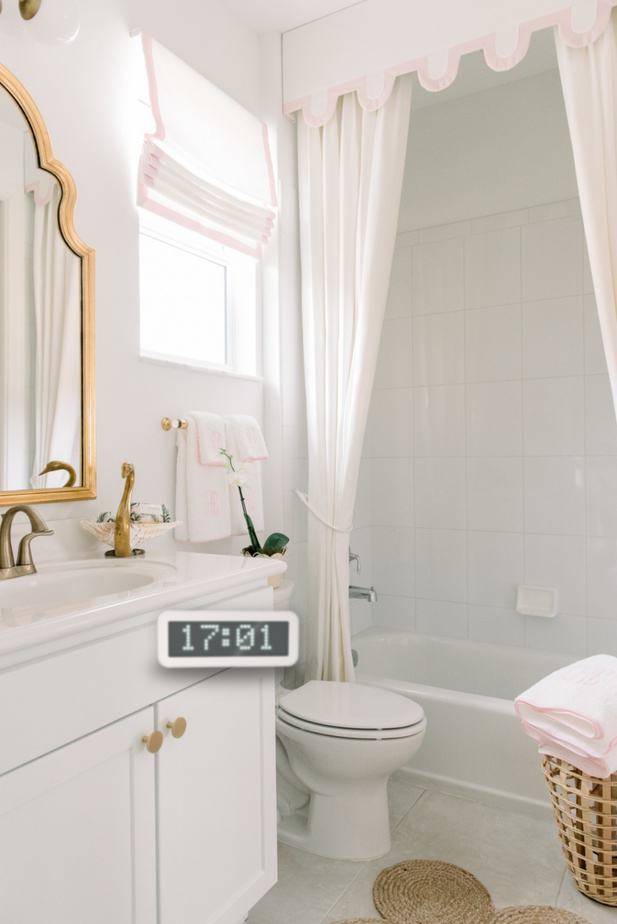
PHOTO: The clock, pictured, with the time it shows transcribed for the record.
17:01
